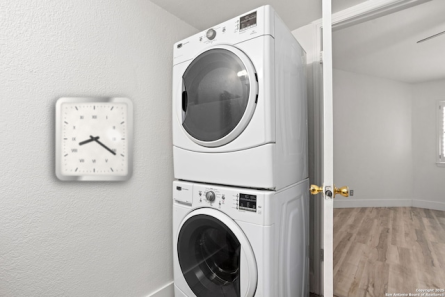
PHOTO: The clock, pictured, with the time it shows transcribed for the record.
8:21
